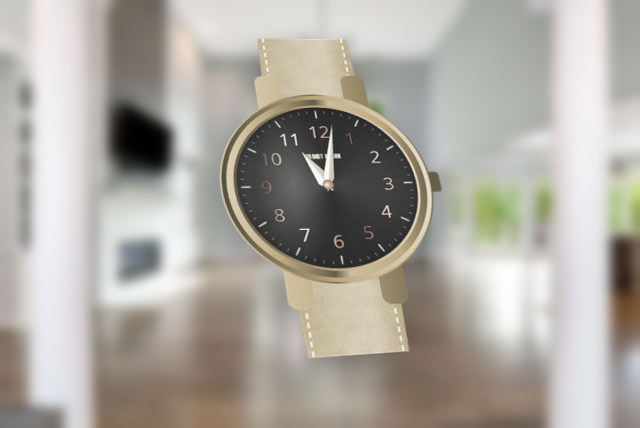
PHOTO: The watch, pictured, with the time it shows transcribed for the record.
11:02
